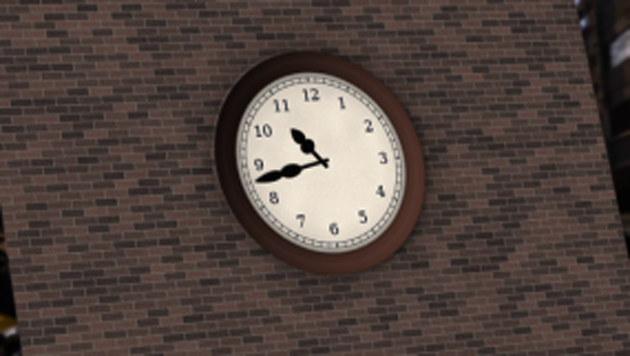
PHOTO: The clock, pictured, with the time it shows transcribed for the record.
10:43
